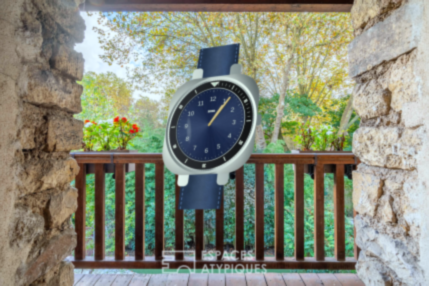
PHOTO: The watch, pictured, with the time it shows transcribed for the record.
1:06
